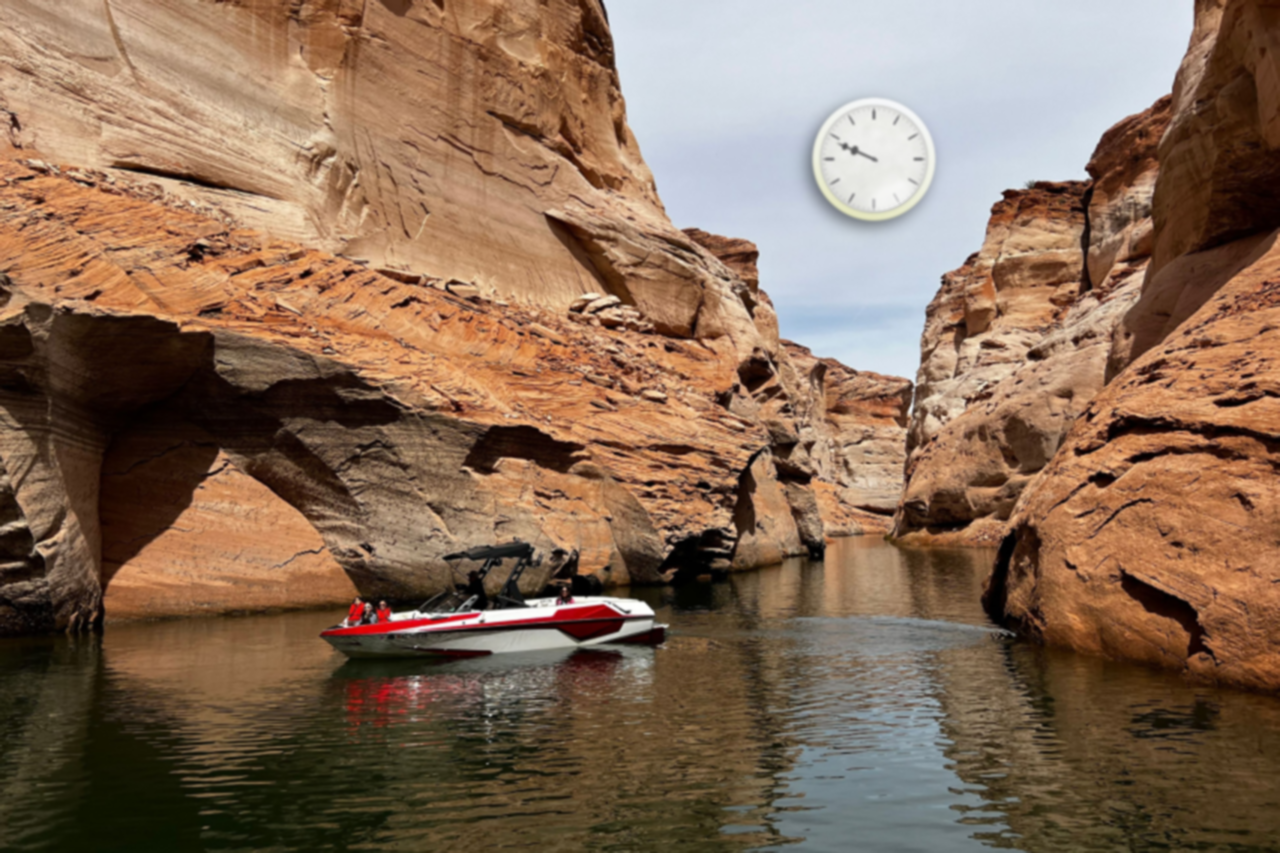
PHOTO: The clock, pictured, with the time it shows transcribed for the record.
9:49
